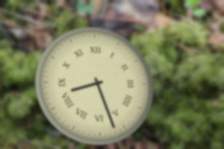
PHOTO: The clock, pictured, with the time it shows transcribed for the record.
8:27
